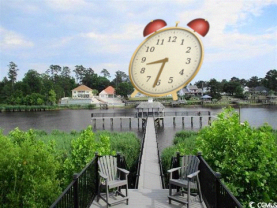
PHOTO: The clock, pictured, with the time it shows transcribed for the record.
8:31
